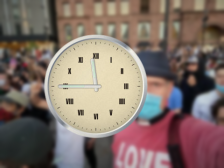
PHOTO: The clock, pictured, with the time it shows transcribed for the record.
11:45
